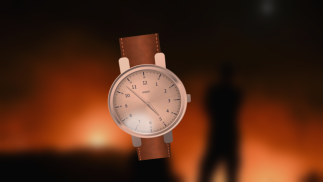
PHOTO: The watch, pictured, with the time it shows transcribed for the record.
4:53
